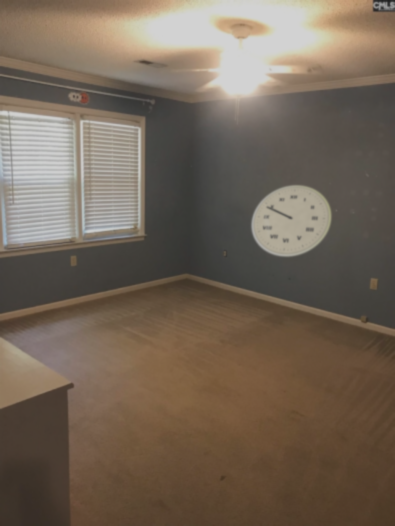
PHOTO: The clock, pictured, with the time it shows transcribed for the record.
9:49
